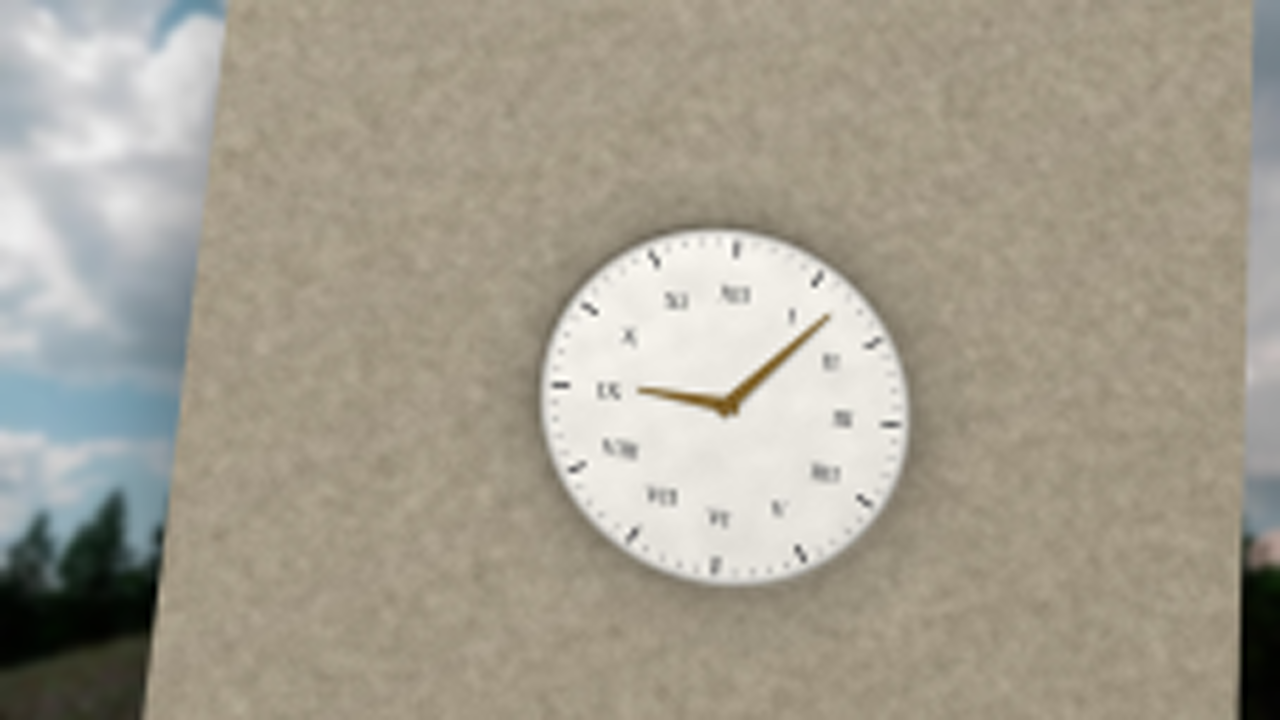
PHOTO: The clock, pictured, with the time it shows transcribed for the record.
9:07
